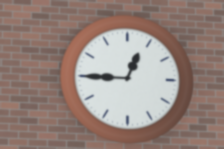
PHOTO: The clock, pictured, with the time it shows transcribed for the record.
12:45
